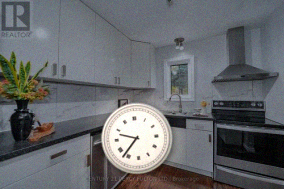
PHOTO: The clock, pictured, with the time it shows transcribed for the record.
9:37
